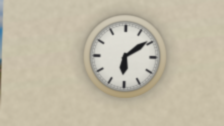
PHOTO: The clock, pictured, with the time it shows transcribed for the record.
6:09
